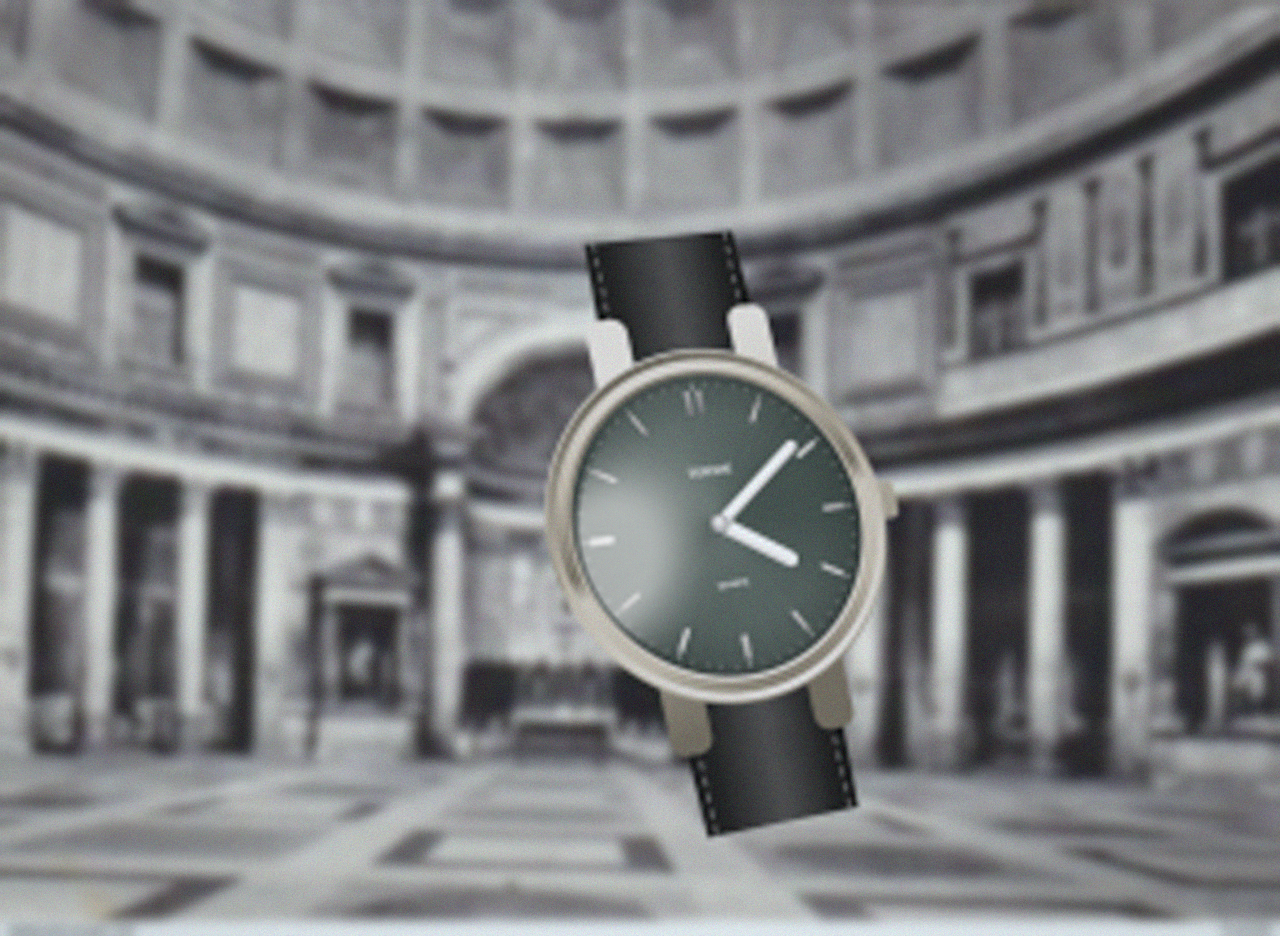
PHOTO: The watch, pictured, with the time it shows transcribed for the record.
4:09
